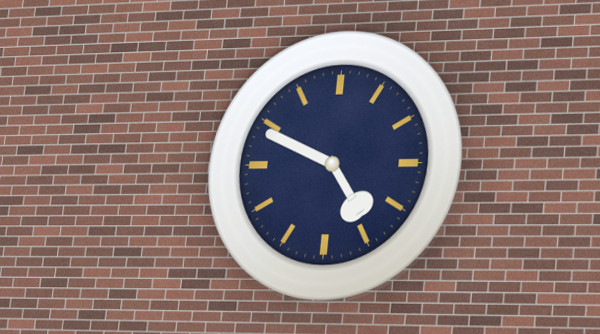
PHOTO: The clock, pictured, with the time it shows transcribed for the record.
4:49
